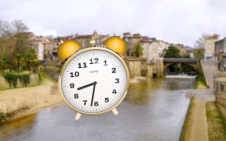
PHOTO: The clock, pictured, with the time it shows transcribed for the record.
8:32
